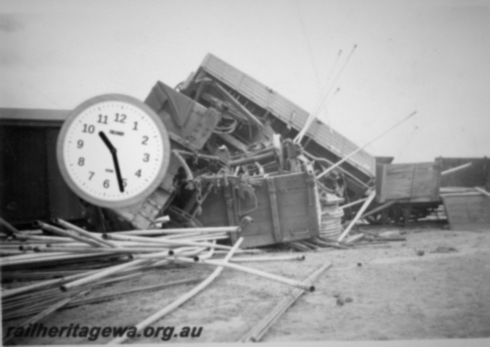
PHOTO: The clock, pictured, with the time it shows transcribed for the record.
10:26
